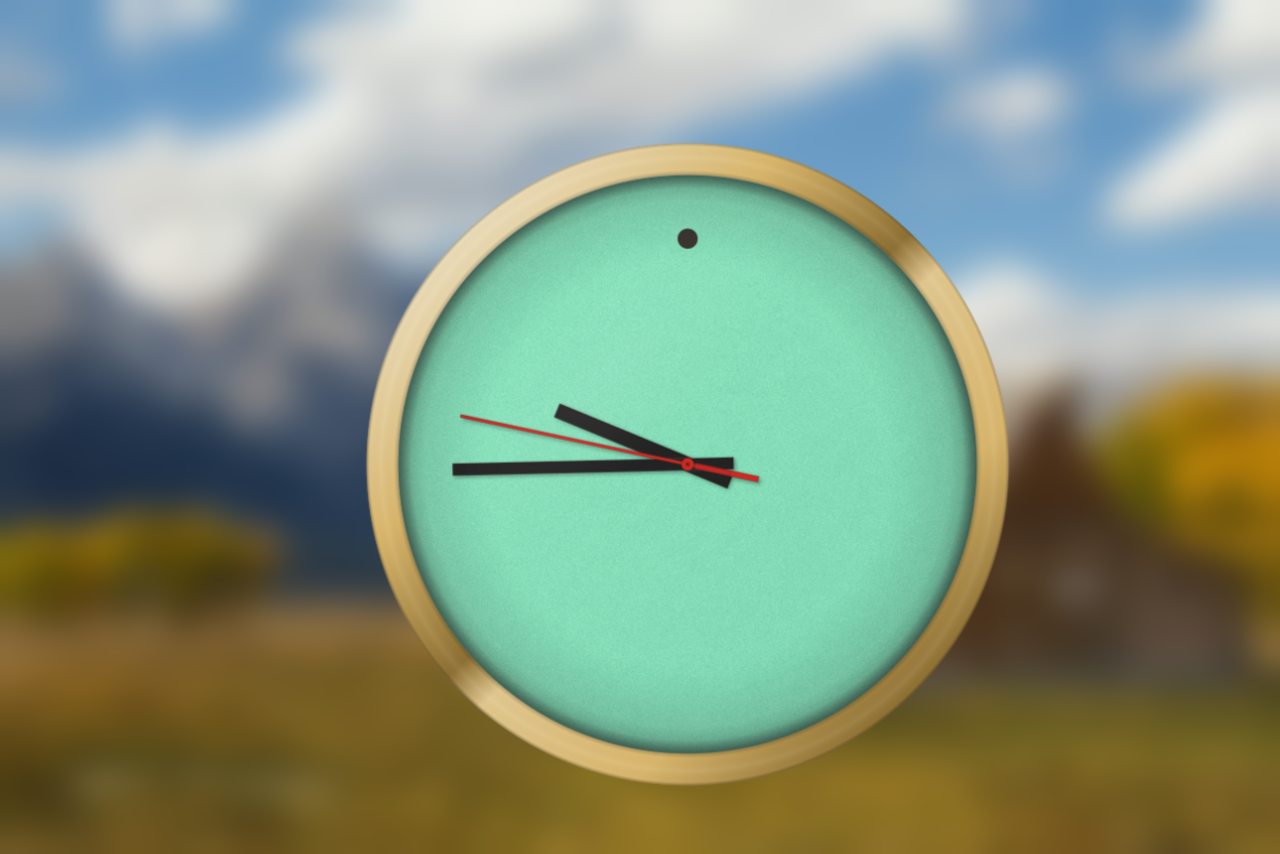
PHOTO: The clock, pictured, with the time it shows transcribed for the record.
9:44:47
